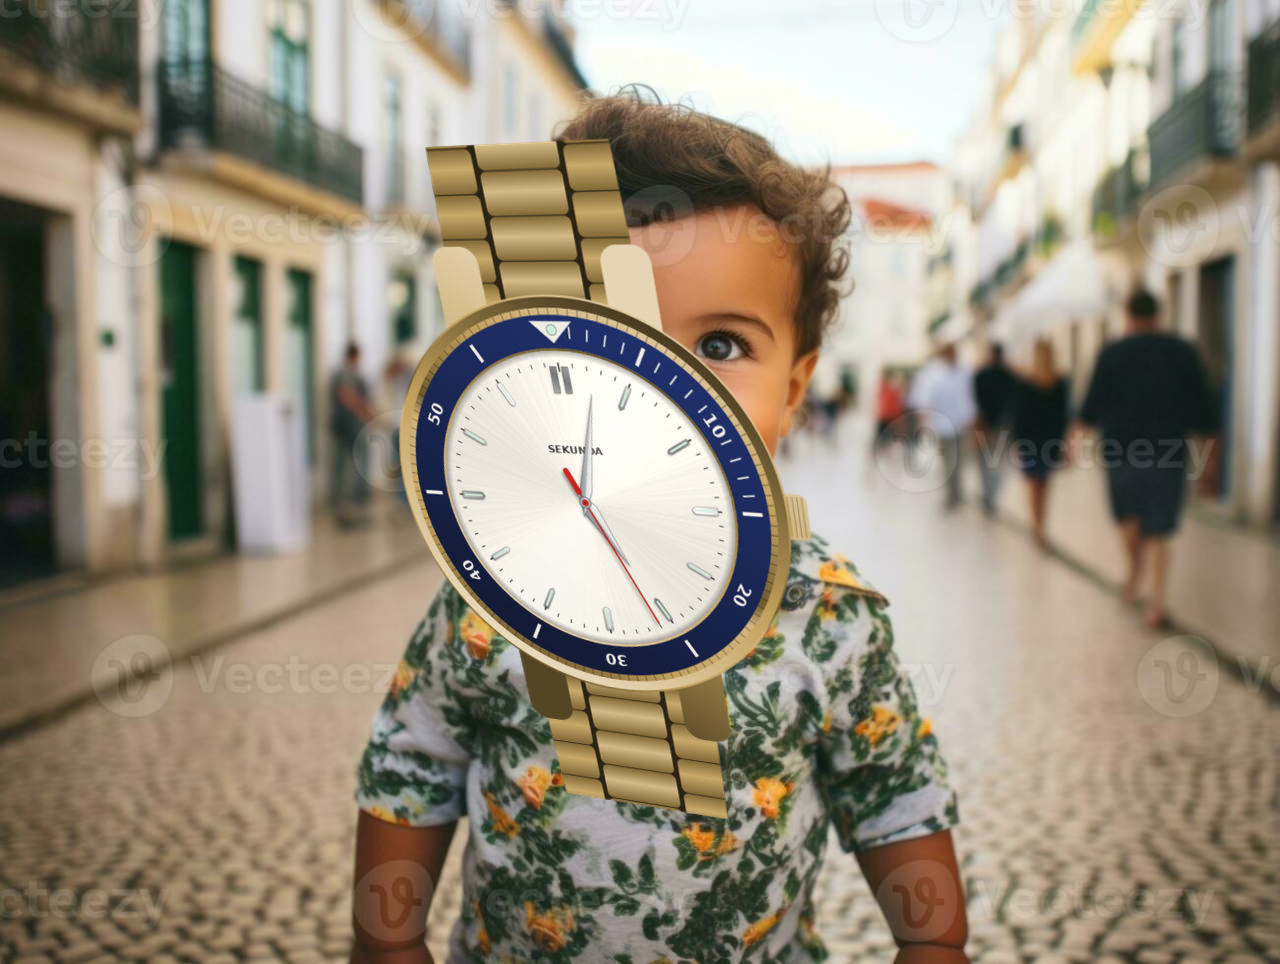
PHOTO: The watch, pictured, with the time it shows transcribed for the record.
5:02:26
